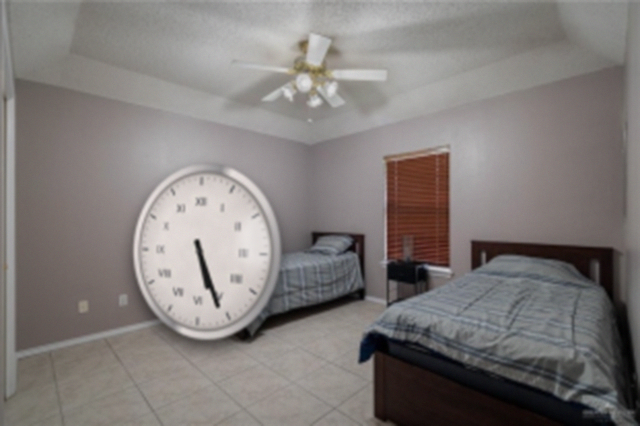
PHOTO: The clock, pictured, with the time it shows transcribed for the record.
5:26
